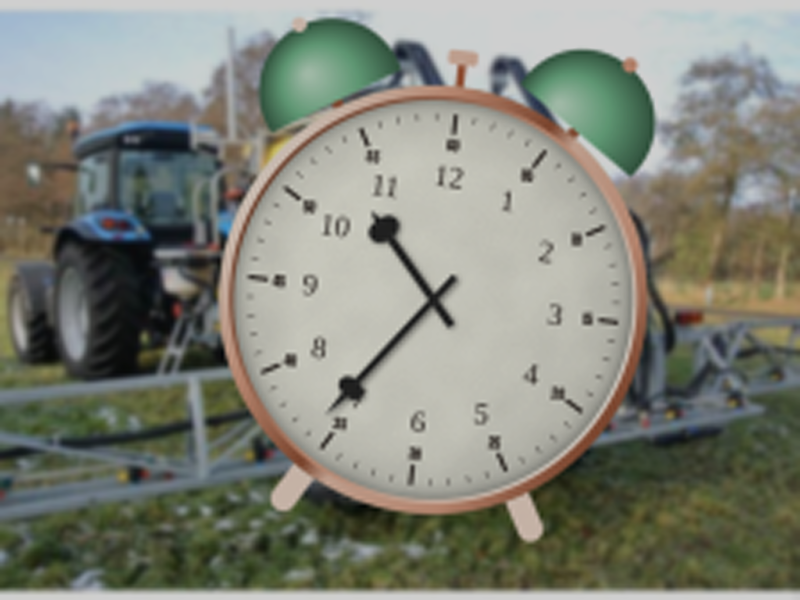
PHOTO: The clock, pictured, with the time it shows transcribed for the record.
10:36
